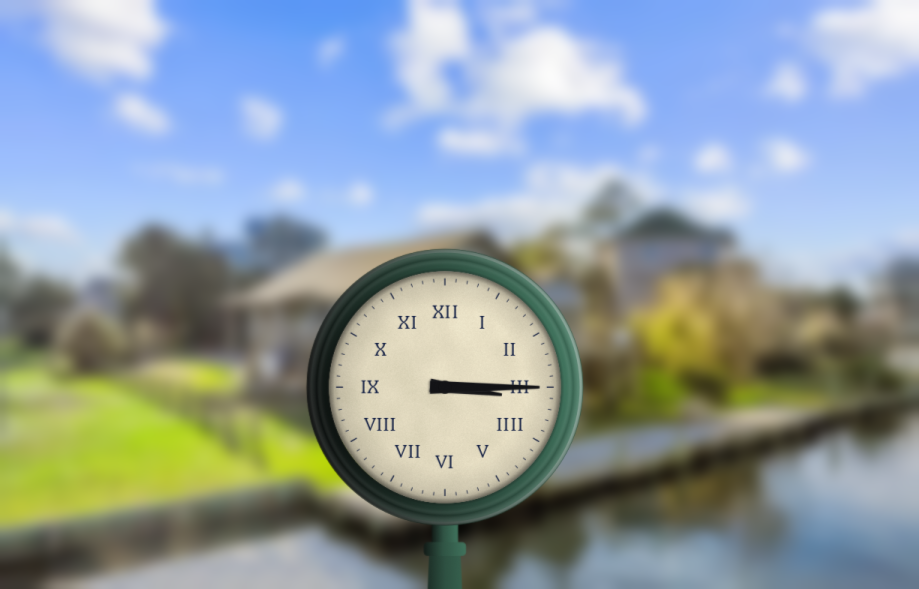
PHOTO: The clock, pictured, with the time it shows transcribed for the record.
3:15
